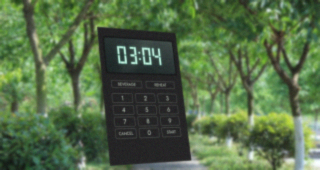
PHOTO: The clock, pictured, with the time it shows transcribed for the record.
3:04
